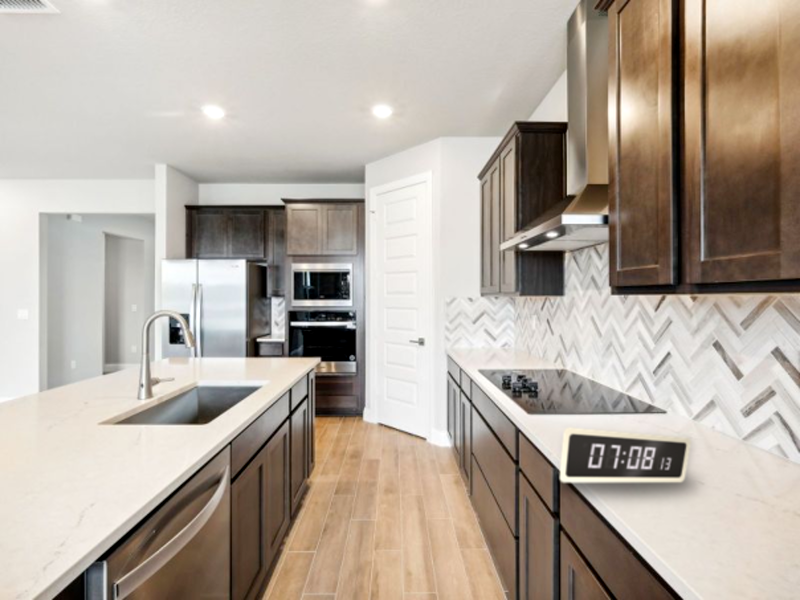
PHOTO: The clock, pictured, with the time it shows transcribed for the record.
7:08:13
